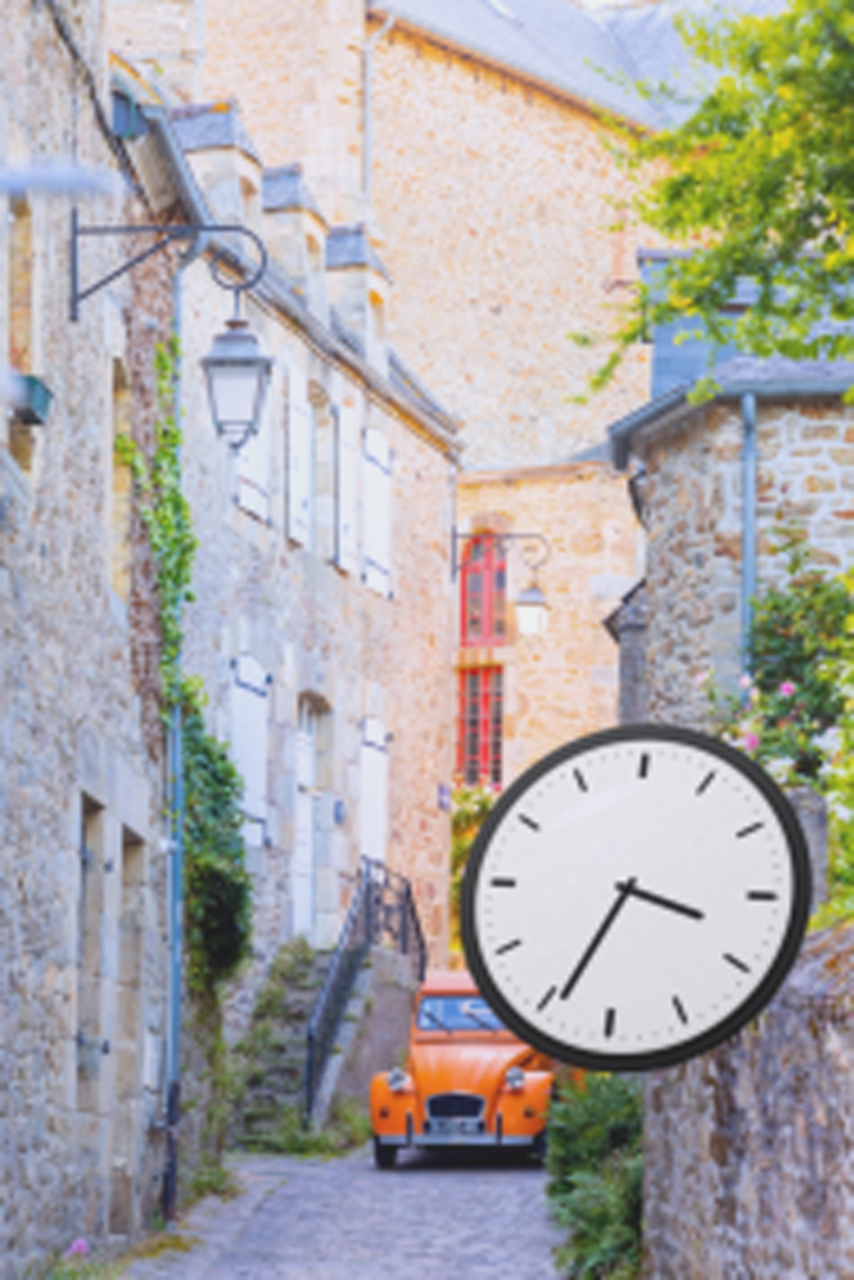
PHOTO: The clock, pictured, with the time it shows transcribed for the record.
3:34
